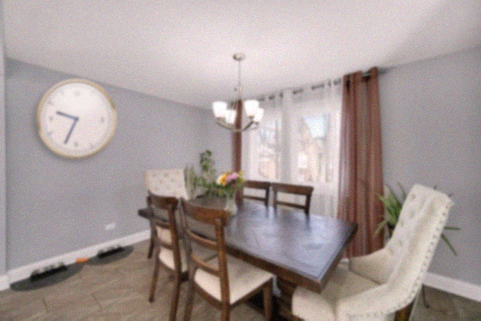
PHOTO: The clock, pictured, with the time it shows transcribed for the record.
9:34
